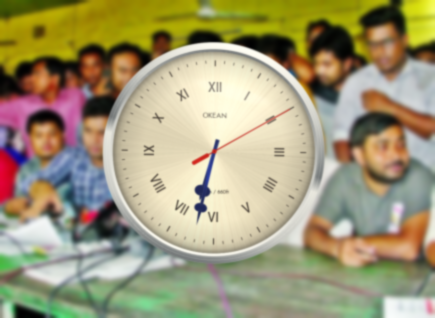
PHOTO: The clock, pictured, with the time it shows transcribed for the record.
6:32:10
